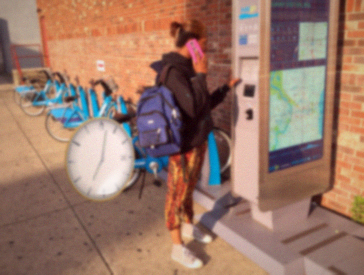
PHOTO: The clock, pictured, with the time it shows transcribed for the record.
7:02
